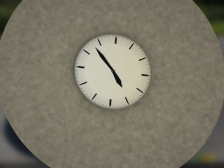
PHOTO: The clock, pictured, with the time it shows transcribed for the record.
4:53
